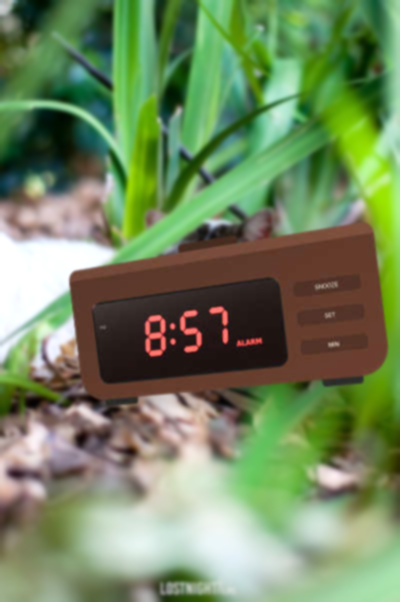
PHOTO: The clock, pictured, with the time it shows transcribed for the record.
8:57
